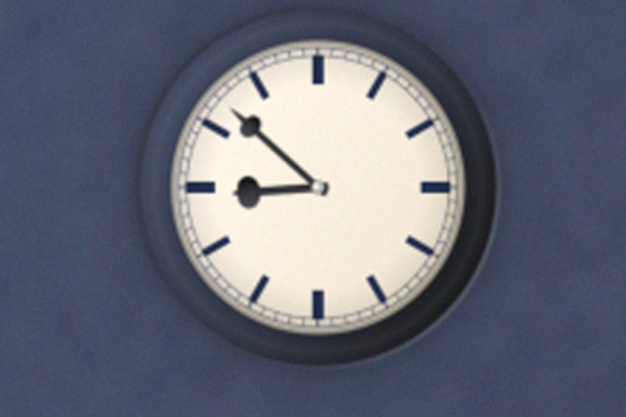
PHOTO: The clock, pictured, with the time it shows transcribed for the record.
8:52
